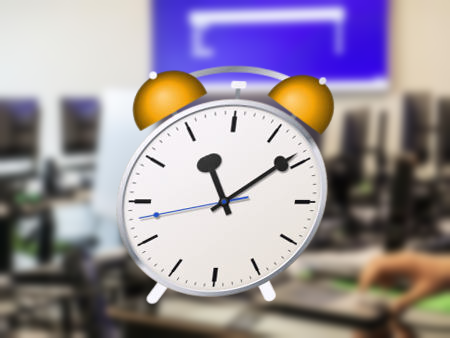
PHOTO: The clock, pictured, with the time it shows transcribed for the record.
11:08:43
